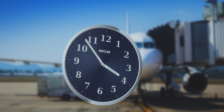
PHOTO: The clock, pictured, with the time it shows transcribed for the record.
3:53
